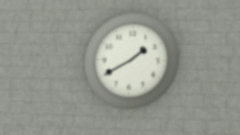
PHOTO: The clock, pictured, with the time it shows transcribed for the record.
1:40
